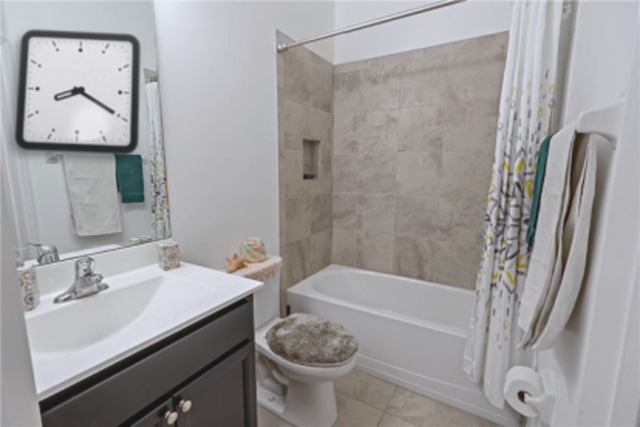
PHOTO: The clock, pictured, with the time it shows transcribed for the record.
8:20
